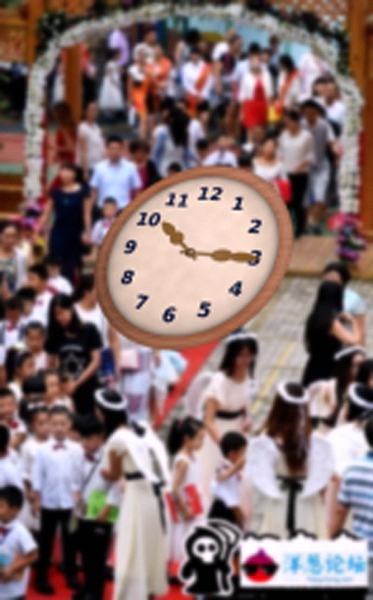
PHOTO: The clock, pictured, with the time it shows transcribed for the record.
10:15
